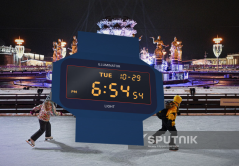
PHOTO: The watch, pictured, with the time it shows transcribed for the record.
6:54:54
